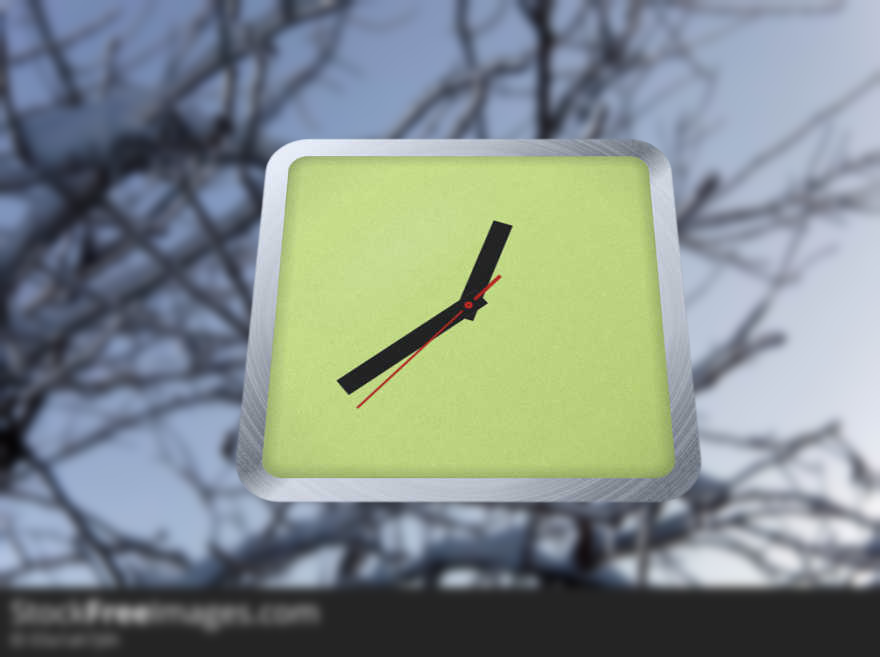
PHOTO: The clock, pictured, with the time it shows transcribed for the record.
12:38:37
